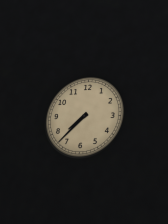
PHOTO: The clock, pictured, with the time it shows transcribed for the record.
7:37
